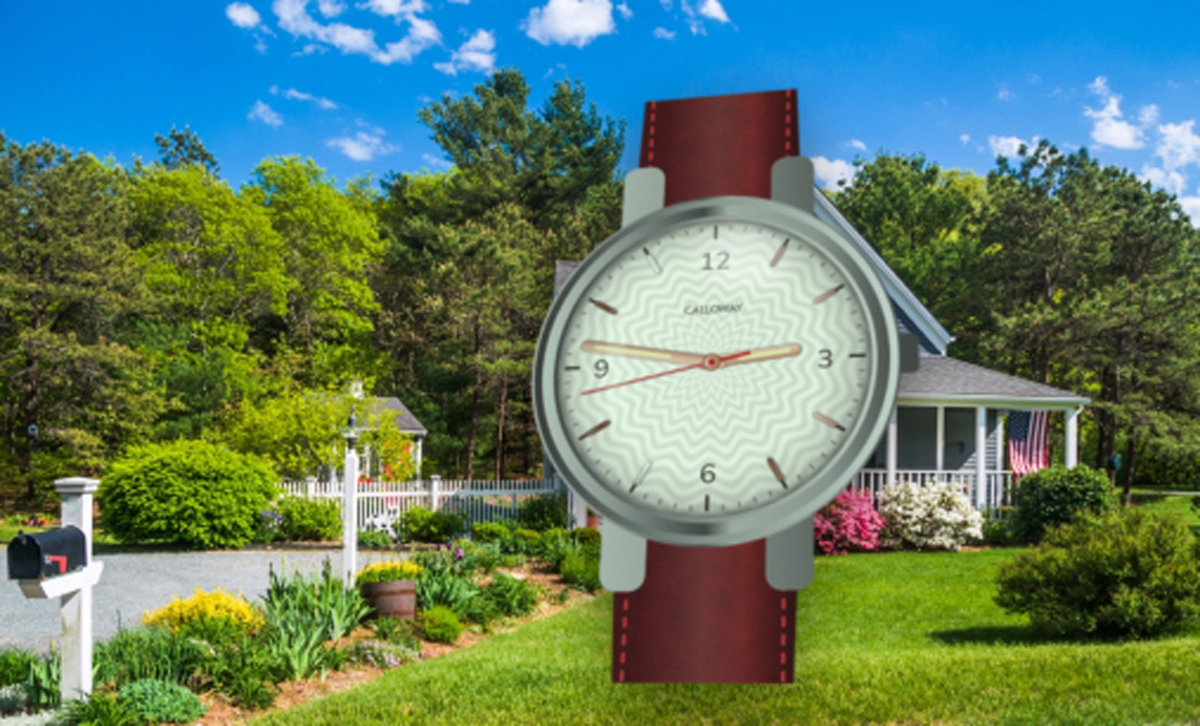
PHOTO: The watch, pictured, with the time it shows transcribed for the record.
2:46:43
